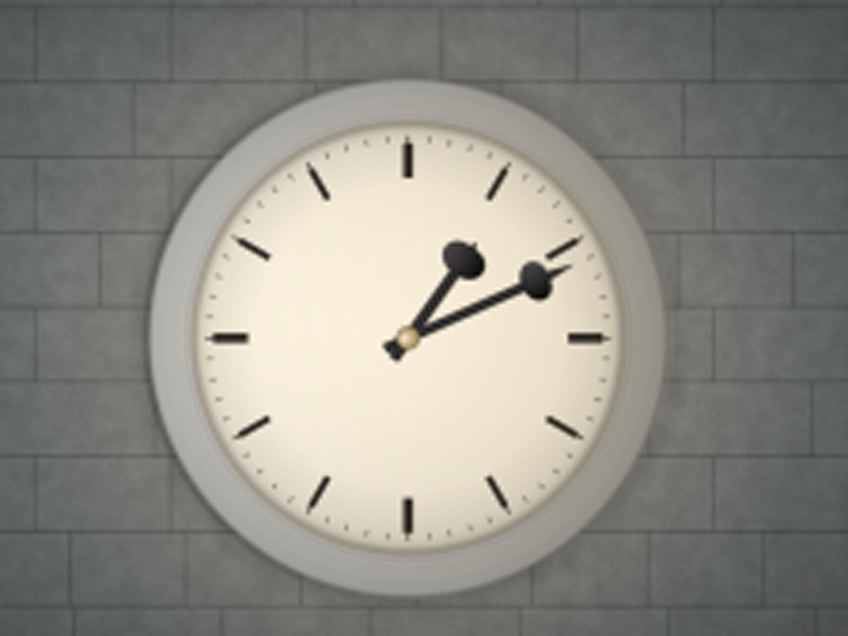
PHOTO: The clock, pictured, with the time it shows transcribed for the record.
1:11
